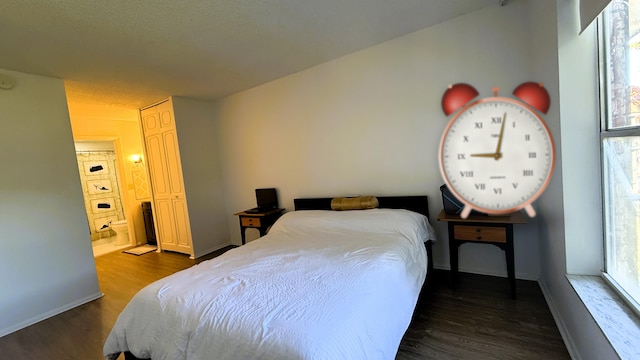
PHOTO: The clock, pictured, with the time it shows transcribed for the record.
9:02
